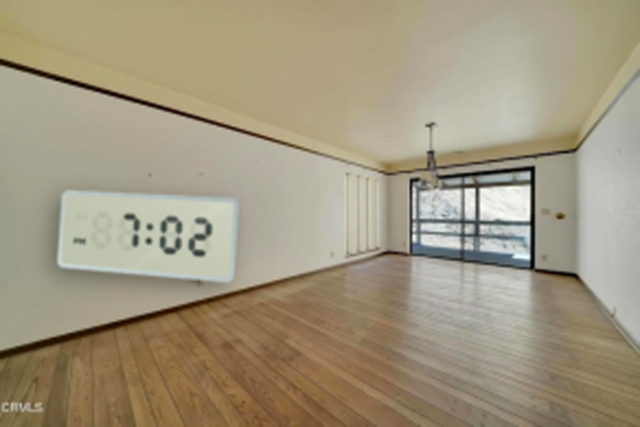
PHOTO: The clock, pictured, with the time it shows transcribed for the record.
7:02
